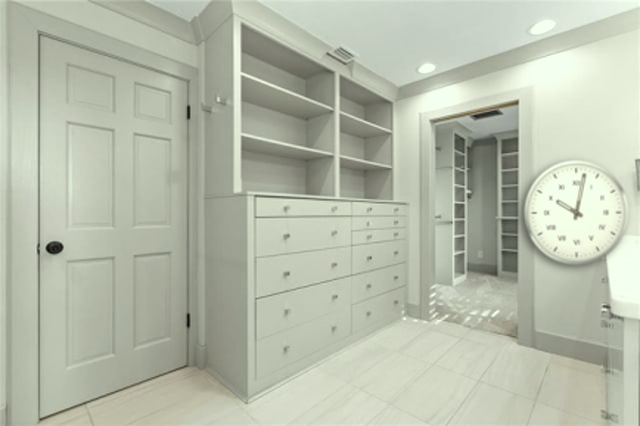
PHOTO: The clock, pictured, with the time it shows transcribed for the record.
10:02
